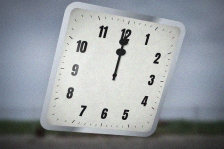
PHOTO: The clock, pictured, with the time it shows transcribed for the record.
12:00
